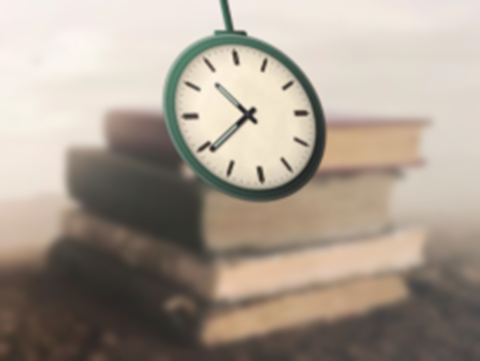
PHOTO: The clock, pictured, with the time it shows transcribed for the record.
10:39
